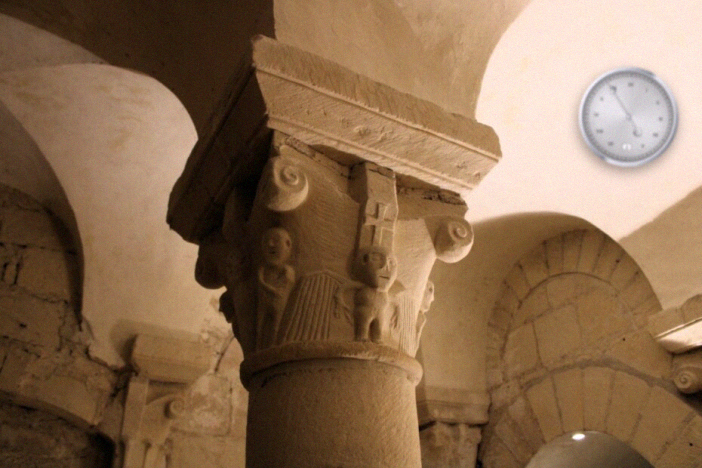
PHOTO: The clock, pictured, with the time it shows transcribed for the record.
4:54
